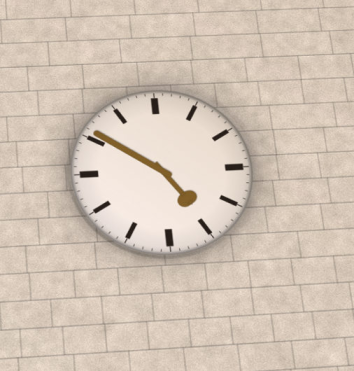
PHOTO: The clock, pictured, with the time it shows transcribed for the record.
4:51
